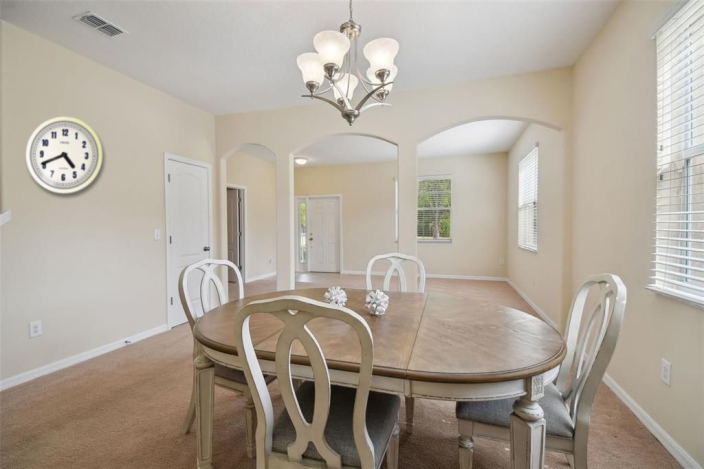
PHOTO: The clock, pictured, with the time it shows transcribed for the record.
4:41
